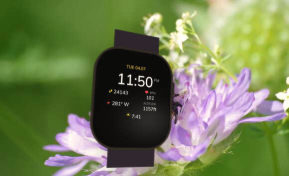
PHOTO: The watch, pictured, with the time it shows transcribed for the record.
11:50
